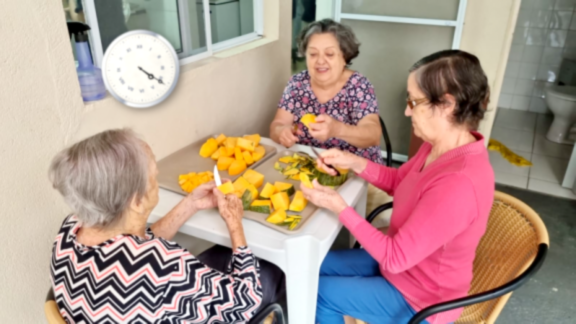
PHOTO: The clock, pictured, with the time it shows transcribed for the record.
4:21
